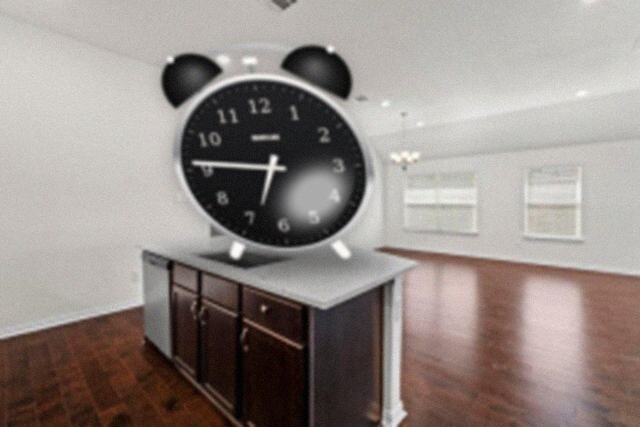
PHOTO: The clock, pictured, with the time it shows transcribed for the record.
6:46
